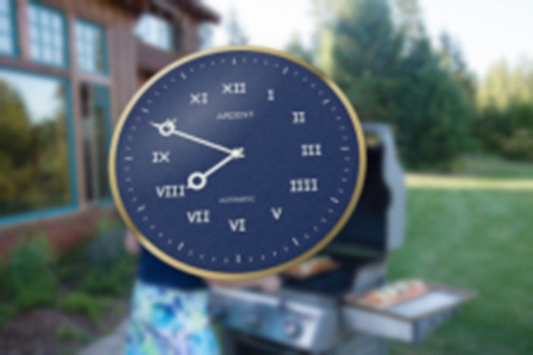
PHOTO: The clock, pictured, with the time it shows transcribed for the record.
7:49
